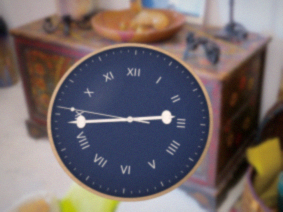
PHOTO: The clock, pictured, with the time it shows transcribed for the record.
2:43:46
